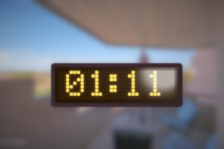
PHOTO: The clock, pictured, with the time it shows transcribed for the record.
1:11
